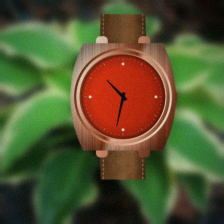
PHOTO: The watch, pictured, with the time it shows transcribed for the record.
10:32
